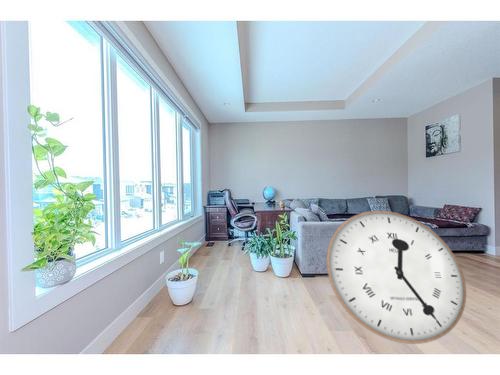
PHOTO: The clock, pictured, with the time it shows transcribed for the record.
12:25
